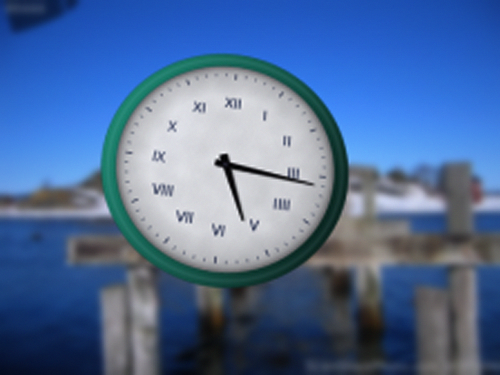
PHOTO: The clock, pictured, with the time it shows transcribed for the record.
5:16
